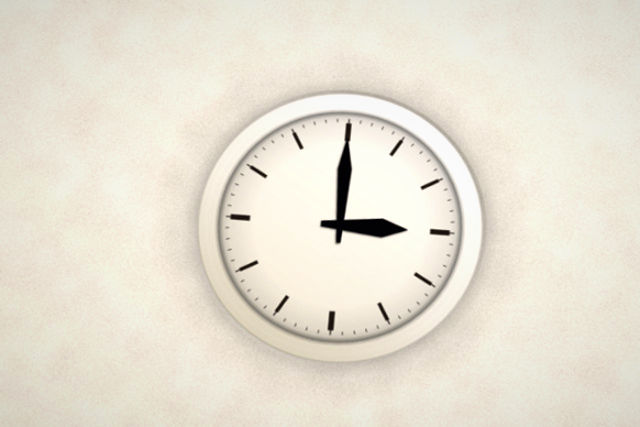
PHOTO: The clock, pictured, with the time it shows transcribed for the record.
3:00
